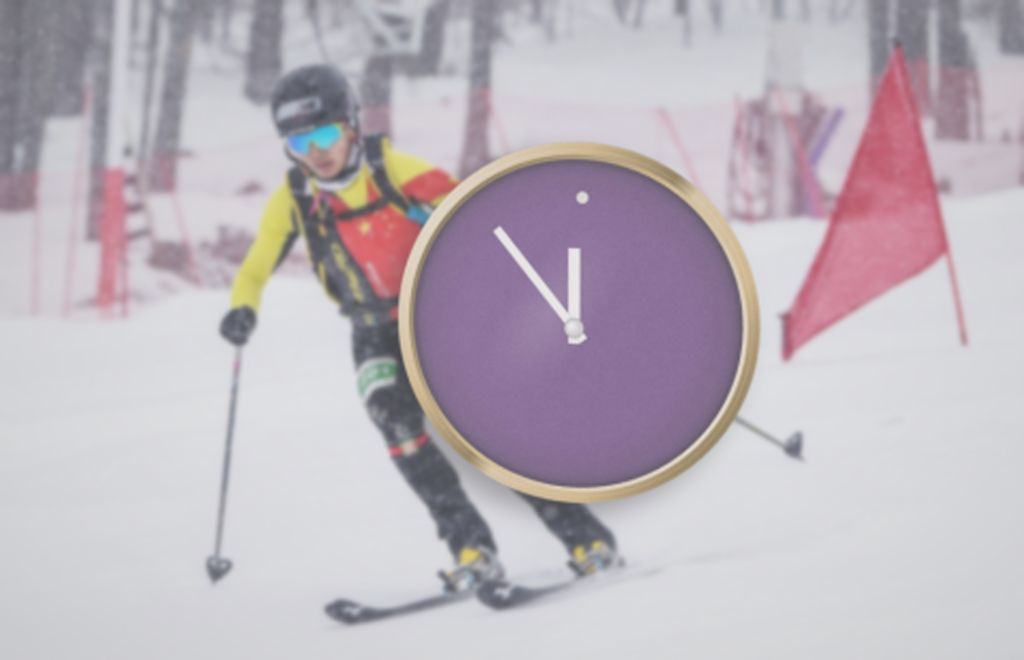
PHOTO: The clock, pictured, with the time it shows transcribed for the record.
11:53
